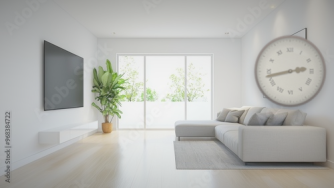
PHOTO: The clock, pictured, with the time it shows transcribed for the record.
2:43
